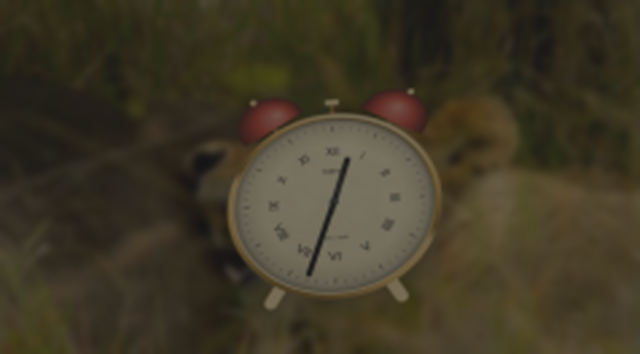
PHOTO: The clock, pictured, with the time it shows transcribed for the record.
12:33
